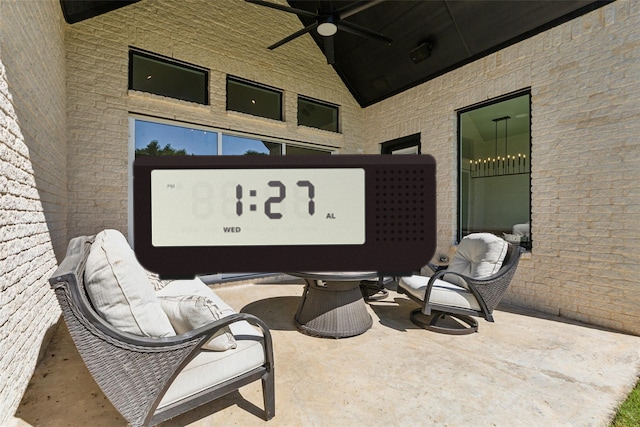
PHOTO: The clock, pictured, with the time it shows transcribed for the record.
1:27
